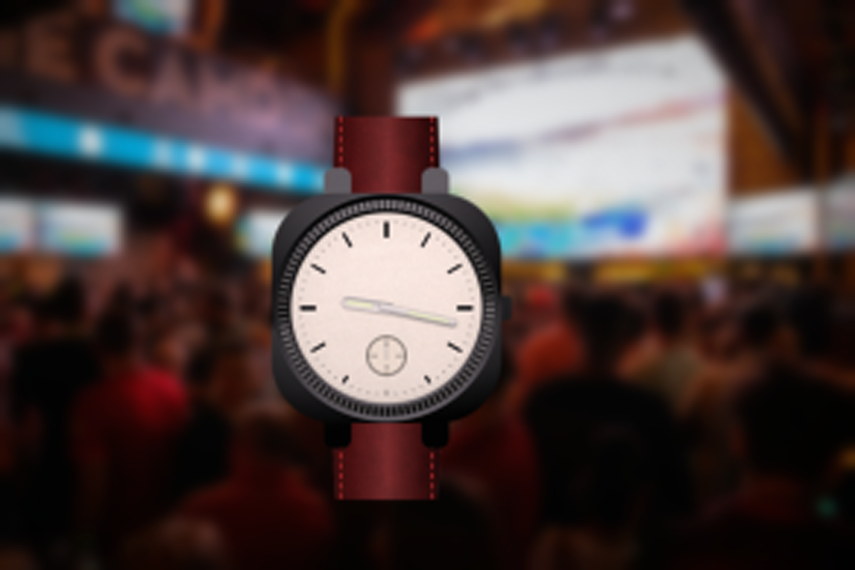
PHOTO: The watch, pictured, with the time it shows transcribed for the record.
9:17
